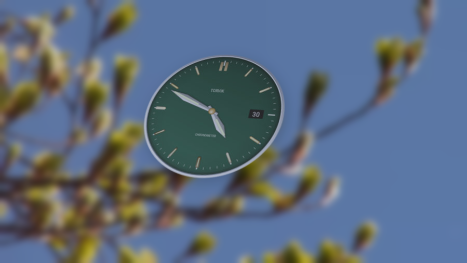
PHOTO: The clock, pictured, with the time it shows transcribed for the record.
4:49
